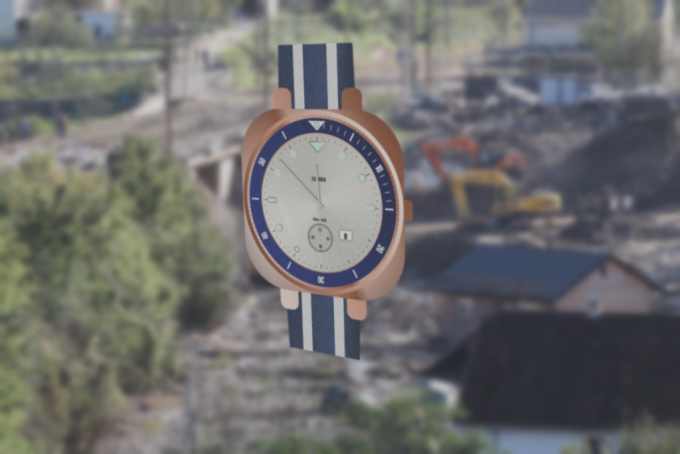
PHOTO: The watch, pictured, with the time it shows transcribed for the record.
11:52
